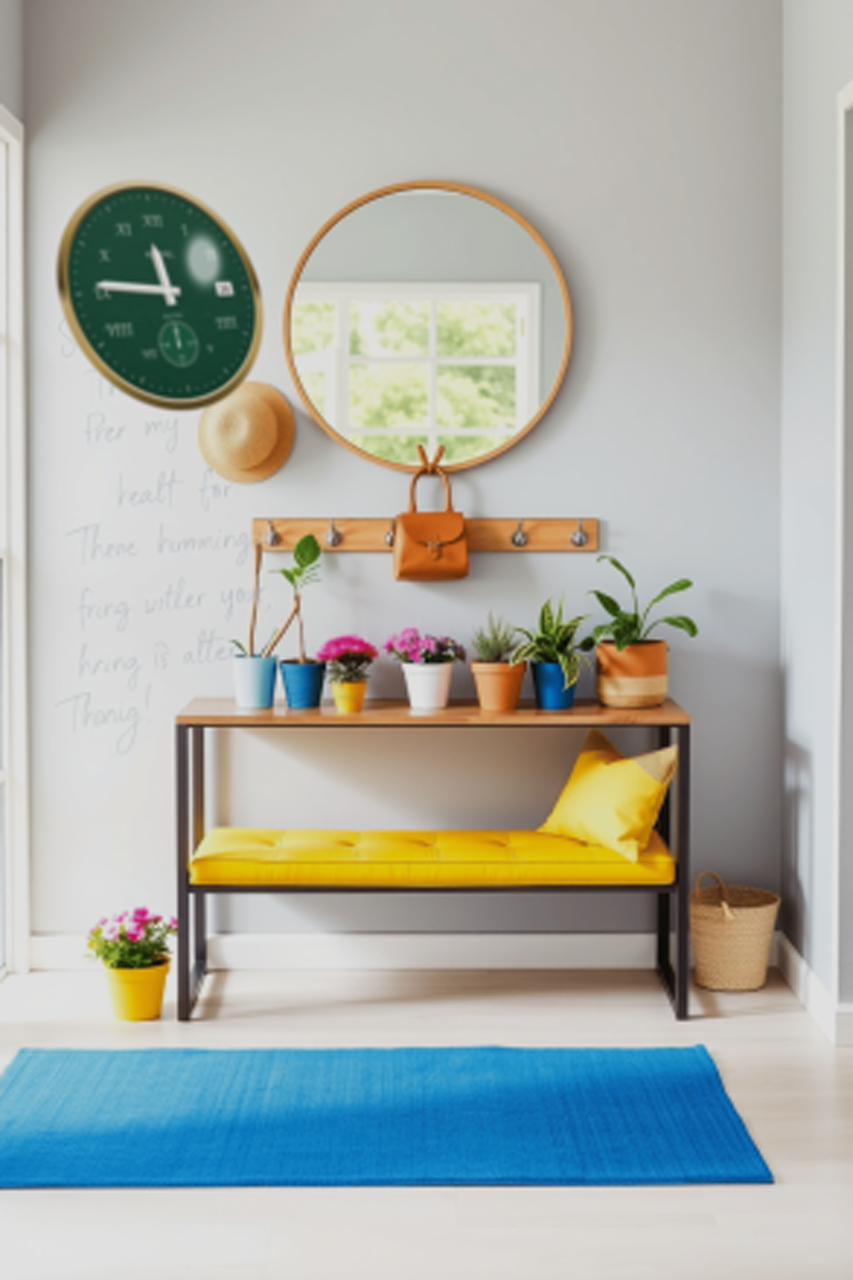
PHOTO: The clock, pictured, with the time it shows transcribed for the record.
11:46
